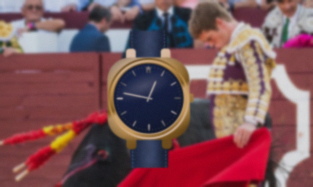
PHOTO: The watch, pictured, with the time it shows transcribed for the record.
12:47
